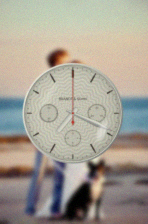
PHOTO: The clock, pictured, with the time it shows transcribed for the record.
7:19
